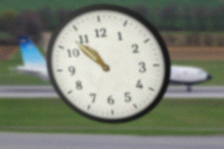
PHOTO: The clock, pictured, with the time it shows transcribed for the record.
10:53
